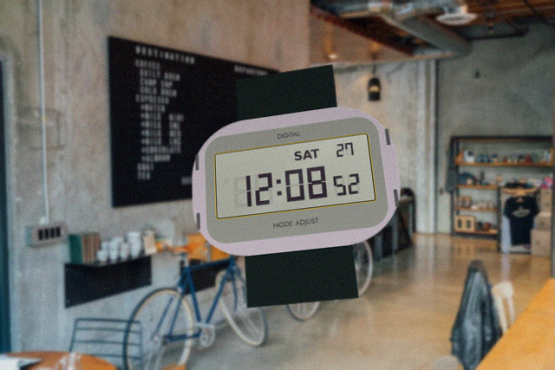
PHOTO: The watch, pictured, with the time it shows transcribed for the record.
12:08:52
